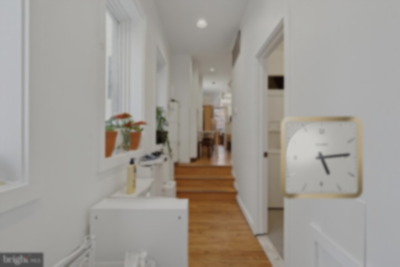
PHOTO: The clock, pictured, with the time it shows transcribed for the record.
5:14
